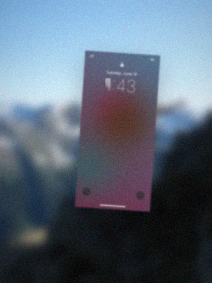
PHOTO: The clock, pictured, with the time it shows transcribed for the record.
1:43
